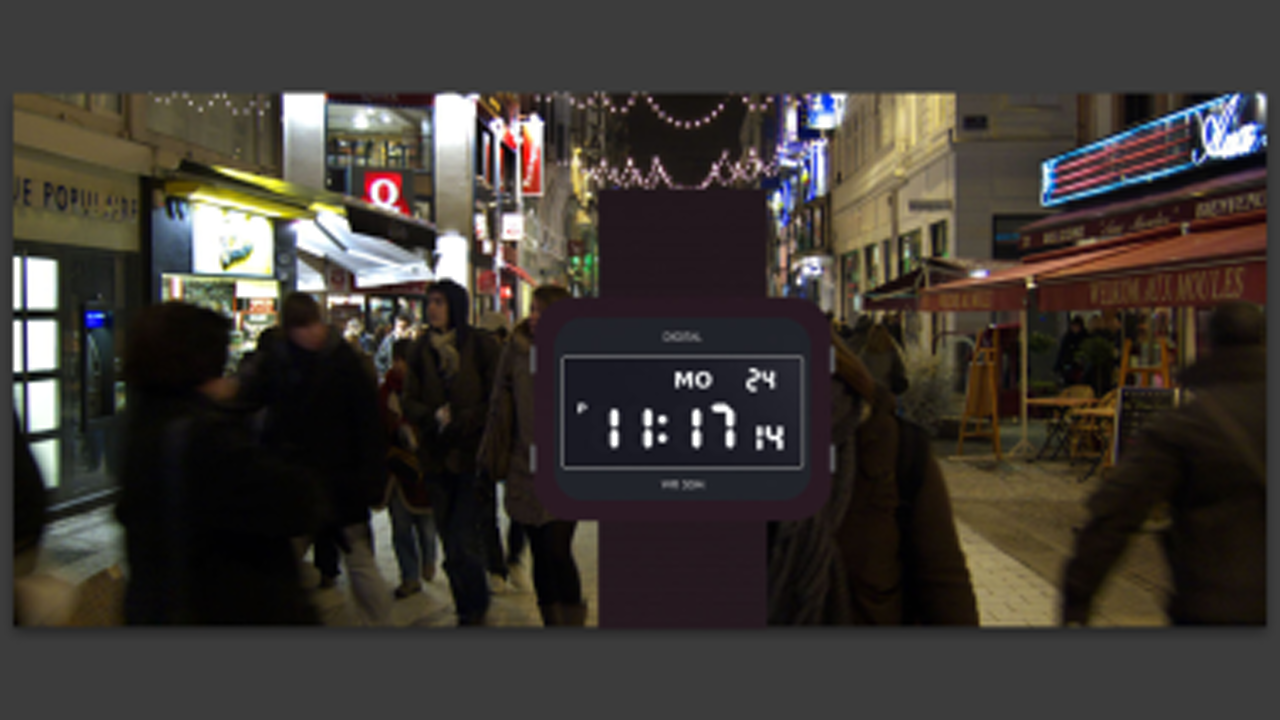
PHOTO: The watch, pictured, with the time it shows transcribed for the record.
11:17:14
